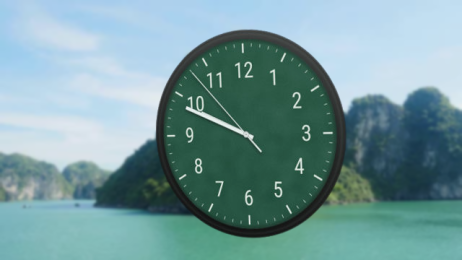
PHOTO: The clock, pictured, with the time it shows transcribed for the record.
9:48:53
